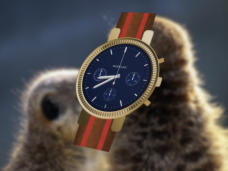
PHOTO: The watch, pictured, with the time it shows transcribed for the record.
8:39
